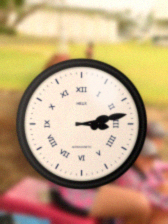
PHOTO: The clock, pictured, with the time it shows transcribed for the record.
3:13
